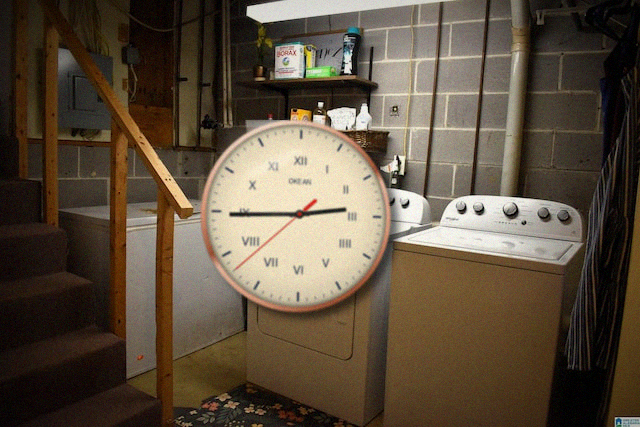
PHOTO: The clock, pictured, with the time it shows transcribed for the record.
2:44:38
